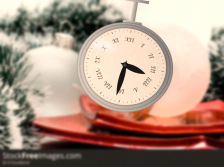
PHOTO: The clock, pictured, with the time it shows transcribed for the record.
3:31
